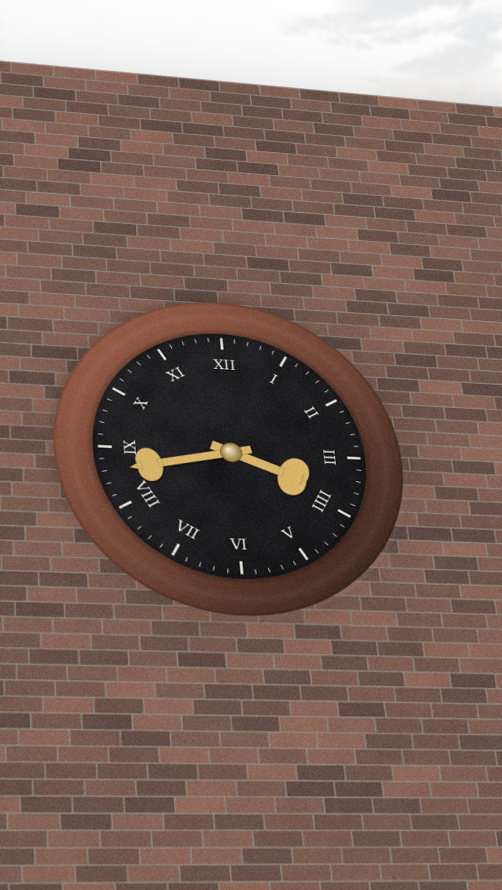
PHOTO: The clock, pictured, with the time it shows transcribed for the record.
3:43
